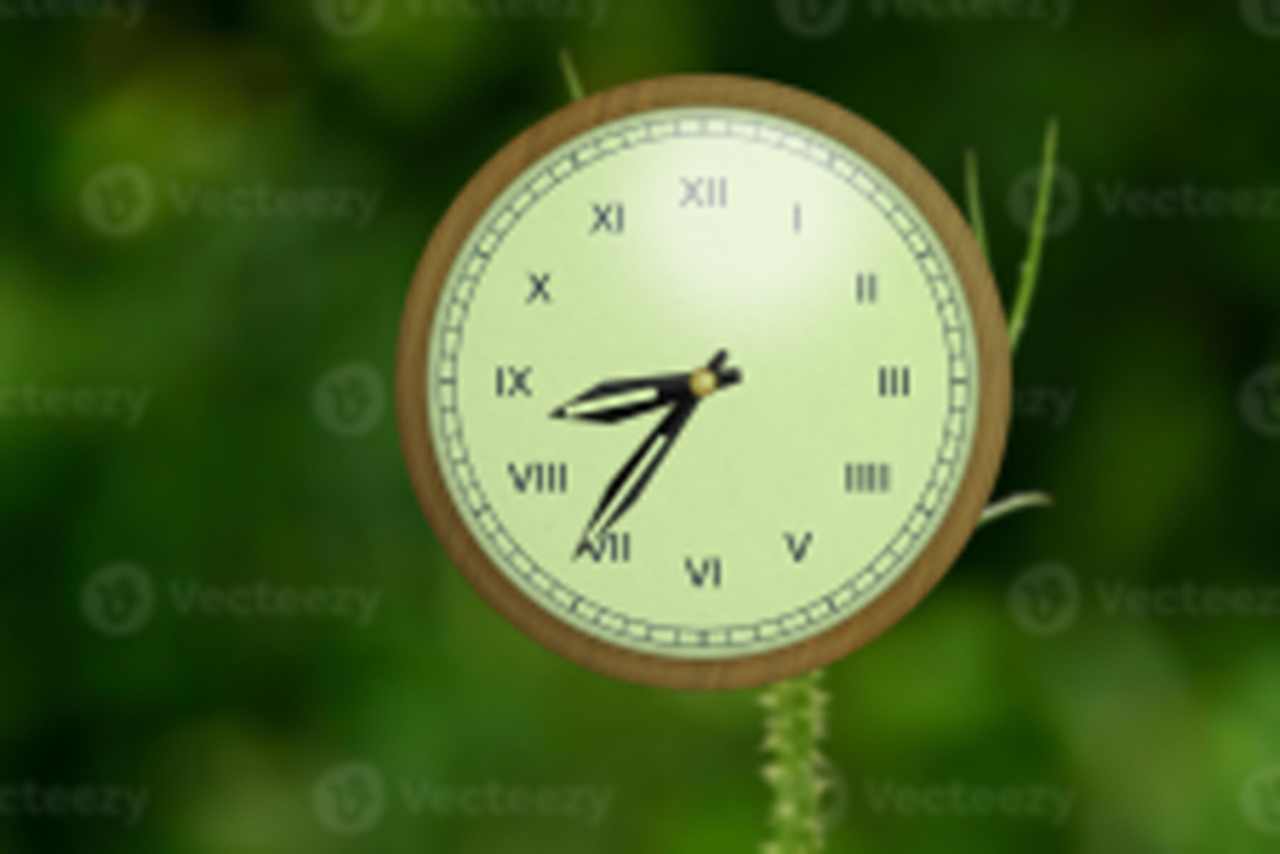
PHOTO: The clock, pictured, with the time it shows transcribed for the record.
8:36
